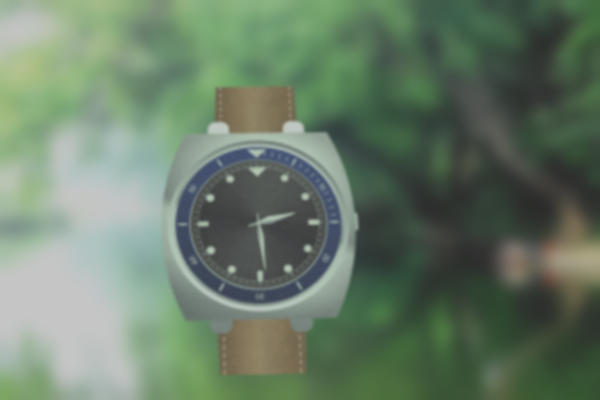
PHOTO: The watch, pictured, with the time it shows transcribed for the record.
2:29
